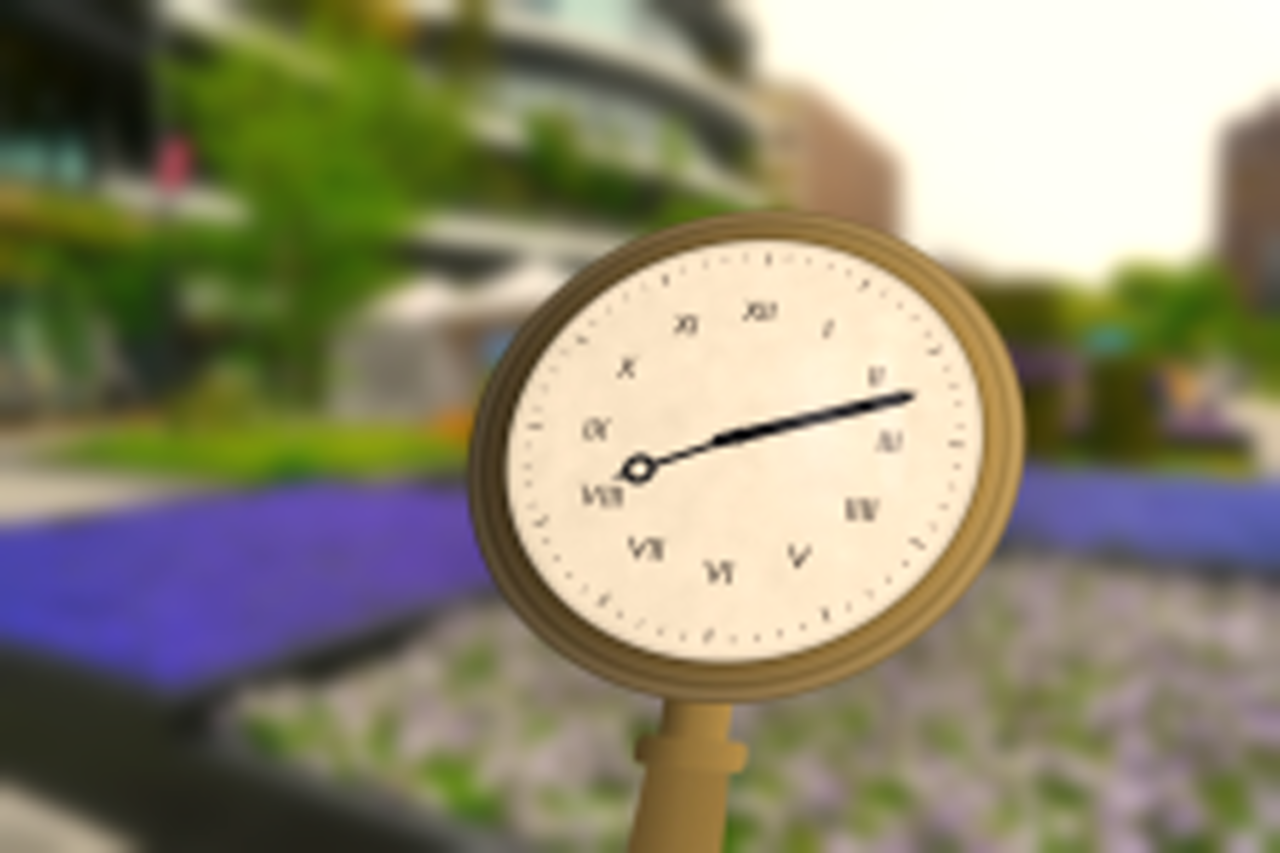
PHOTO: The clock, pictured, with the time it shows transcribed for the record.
8:12
